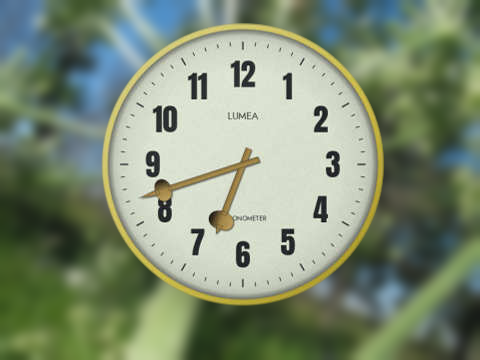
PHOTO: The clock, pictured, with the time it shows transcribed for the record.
6:42
